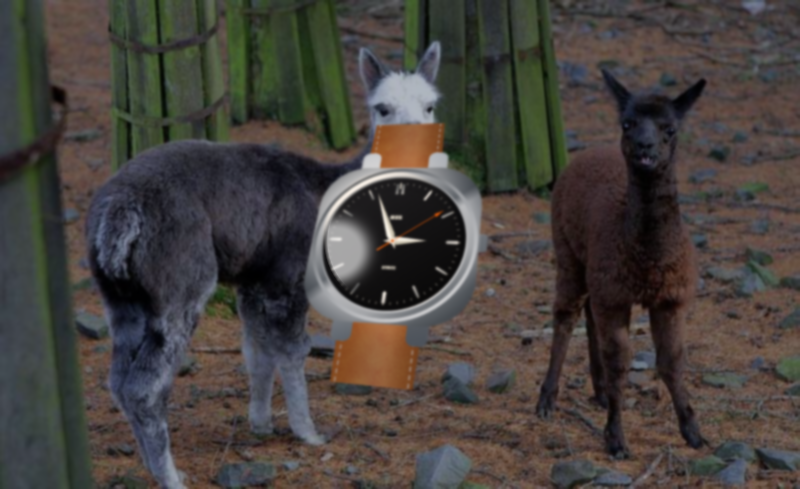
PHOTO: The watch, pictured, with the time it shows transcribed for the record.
2:56:09
